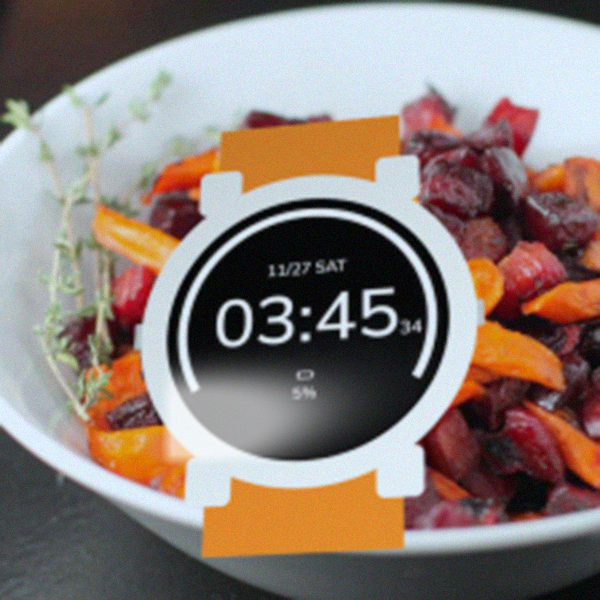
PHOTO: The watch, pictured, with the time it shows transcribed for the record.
3:45
